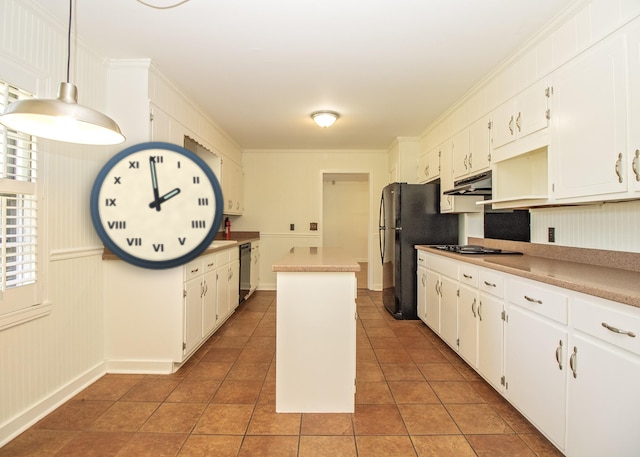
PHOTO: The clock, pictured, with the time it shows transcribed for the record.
1:59
